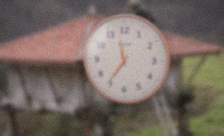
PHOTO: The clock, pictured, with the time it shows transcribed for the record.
11:36
